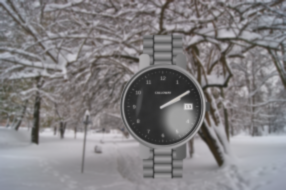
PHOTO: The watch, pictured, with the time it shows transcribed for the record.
2:10
